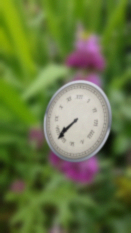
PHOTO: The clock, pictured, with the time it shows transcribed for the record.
7:37
